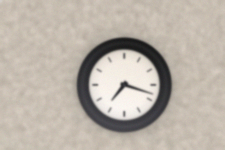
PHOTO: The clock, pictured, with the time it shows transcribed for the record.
7:18
